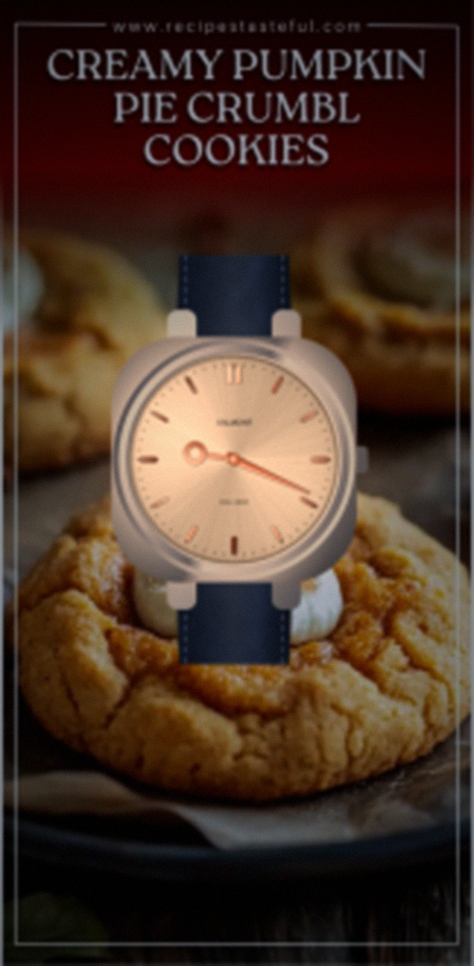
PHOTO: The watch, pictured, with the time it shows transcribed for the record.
9:19
